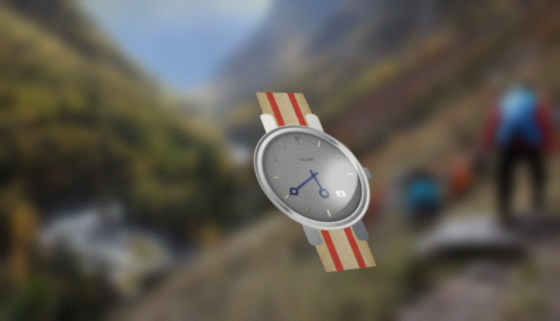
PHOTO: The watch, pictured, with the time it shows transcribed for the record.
5:40
